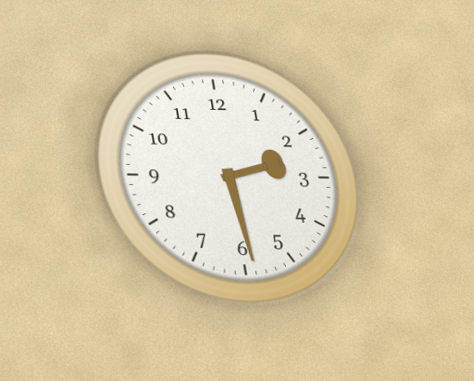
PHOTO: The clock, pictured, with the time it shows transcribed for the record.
2:29
